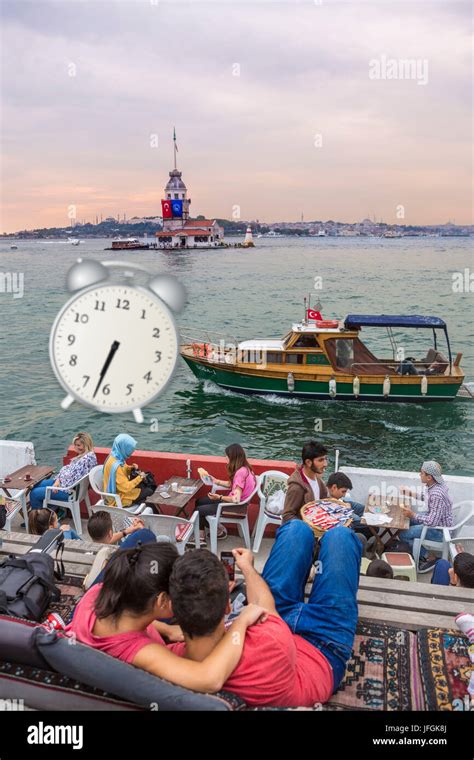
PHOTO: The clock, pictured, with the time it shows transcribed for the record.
6:32
